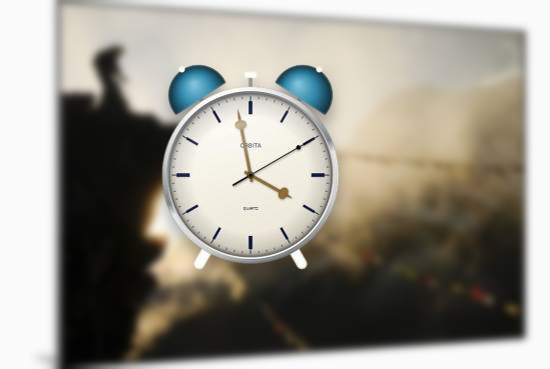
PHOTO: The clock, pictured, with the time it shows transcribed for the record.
3:58:10
